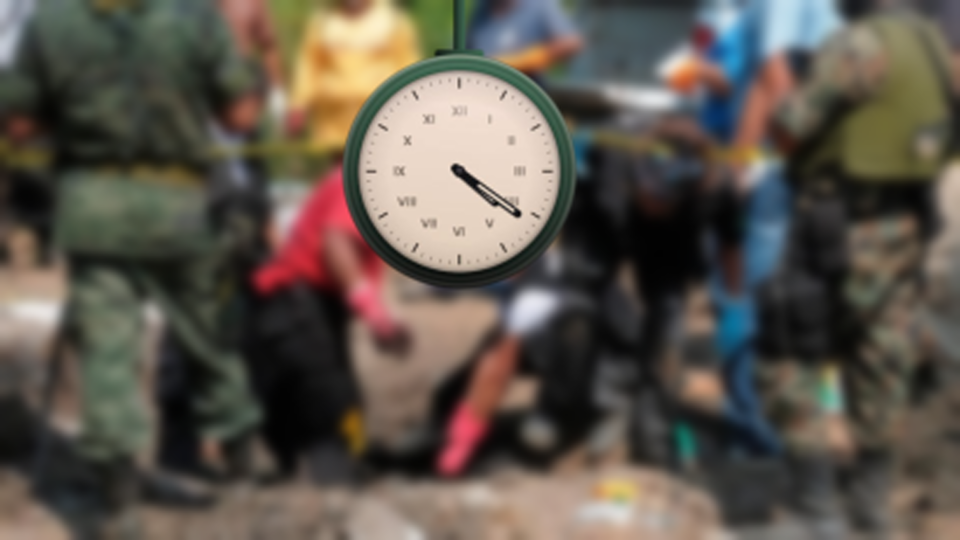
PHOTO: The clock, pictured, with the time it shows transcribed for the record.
4:21
